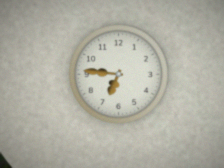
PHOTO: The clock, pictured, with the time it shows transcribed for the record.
6:46
